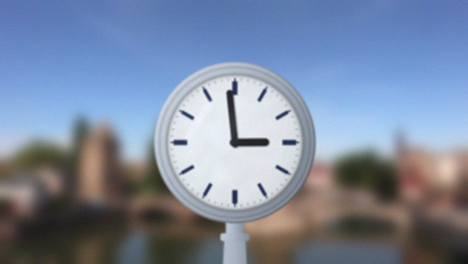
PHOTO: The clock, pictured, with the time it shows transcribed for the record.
2:59
